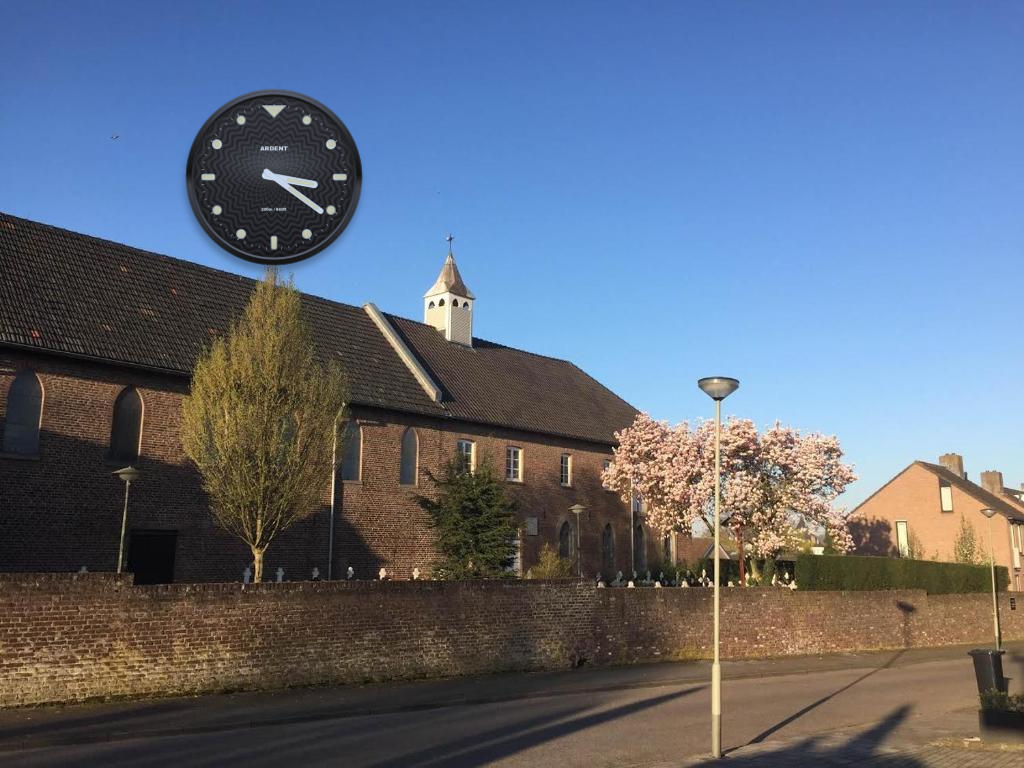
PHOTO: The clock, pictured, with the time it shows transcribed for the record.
3:21
